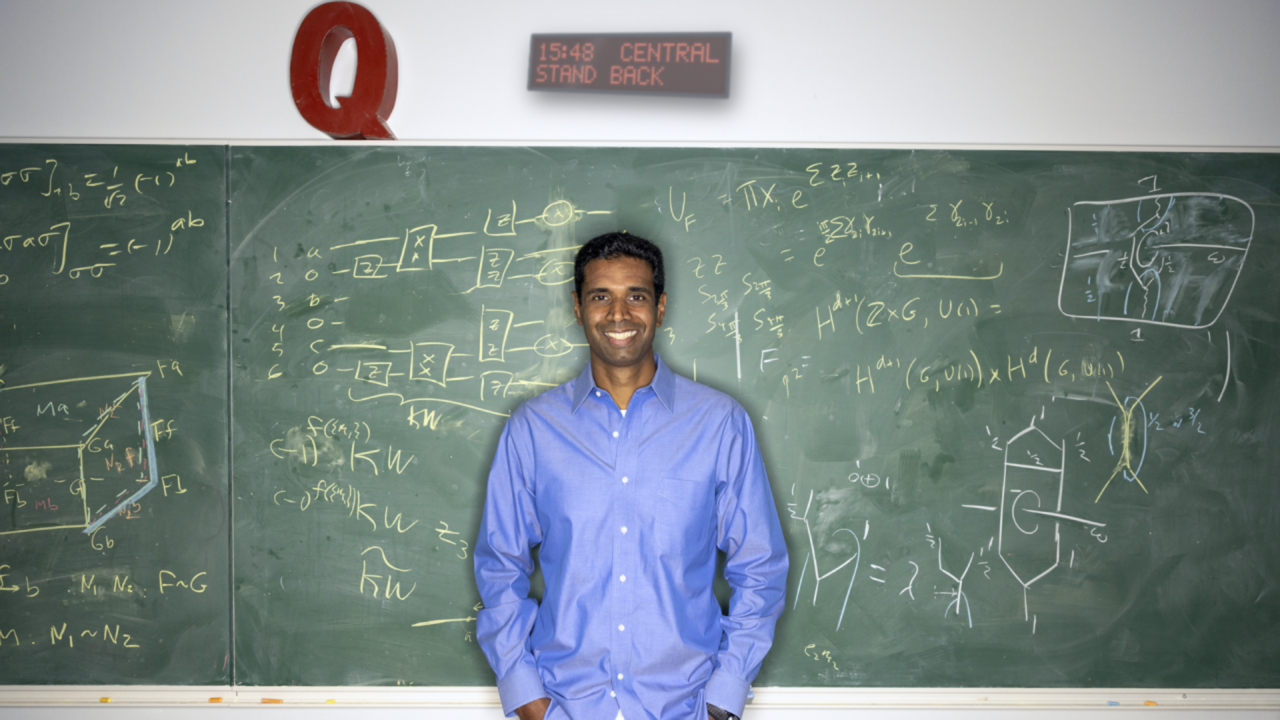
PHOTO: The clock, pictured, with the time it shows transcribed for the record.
15:48
